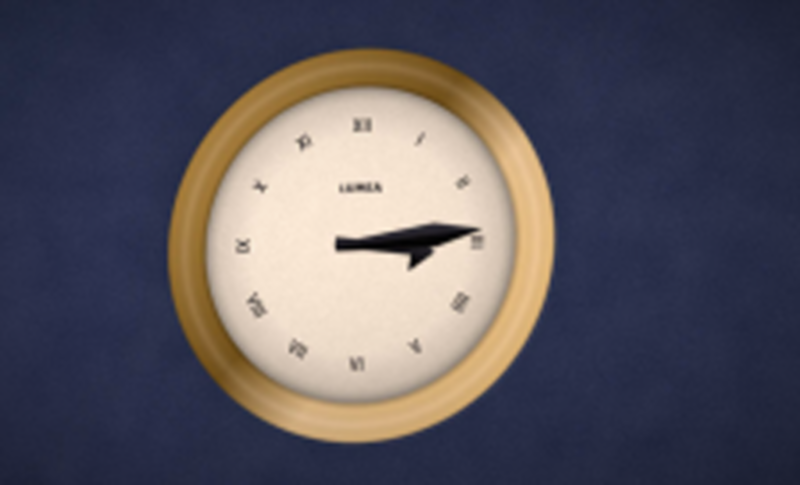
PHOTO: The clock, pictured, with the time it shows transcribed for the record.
3:14
